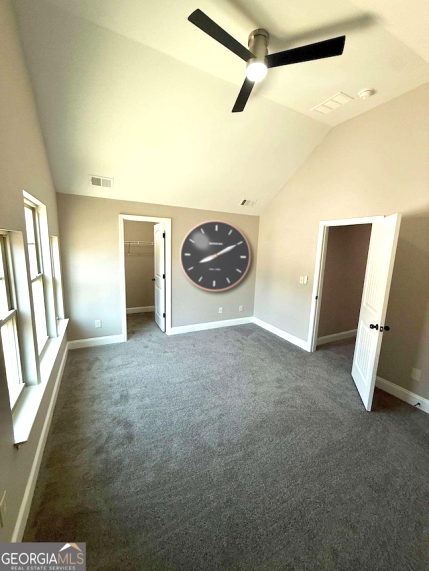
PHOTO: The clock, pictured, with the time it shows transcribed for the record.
8:10
